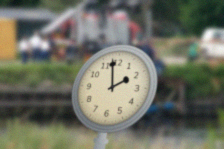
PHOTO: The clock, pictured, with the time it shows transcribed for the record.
1:58
